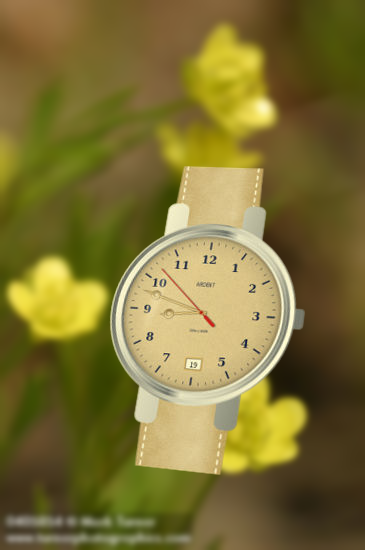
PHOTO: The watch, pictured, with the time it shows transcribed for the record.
8:47:52
